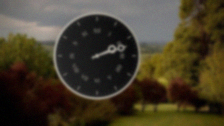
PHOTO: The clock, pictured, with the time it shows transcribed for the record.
2:12
